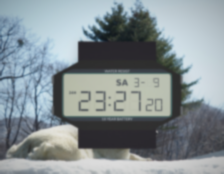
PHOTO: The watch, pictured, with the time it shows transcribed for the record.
23:27:20
